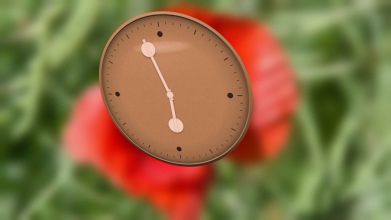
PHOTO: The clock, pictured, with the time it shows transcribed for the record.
5:57
